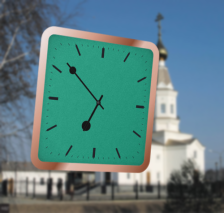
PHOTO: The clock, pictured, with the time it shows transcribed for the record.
6:52
